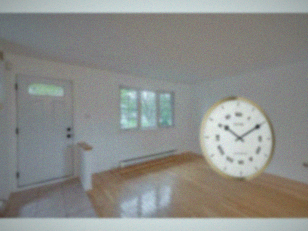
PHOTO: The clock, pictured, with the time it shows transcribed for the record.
10:10
